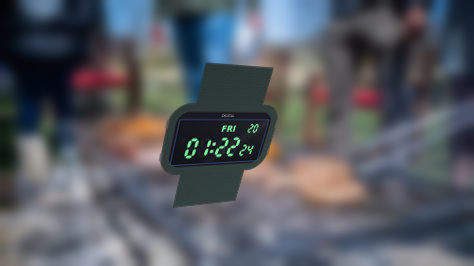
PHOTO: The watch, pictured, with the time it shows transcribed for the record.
1:22:24
